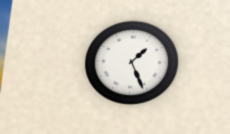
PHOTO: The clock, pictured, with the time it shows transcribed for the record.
1:26
